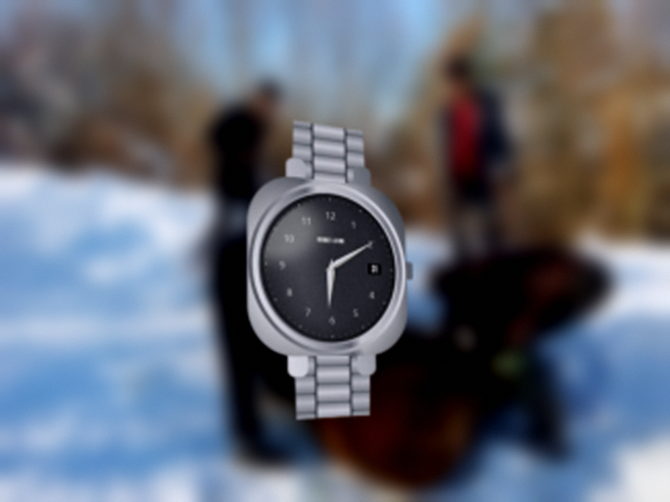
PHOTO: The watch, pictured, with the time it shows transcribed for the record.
6:10
